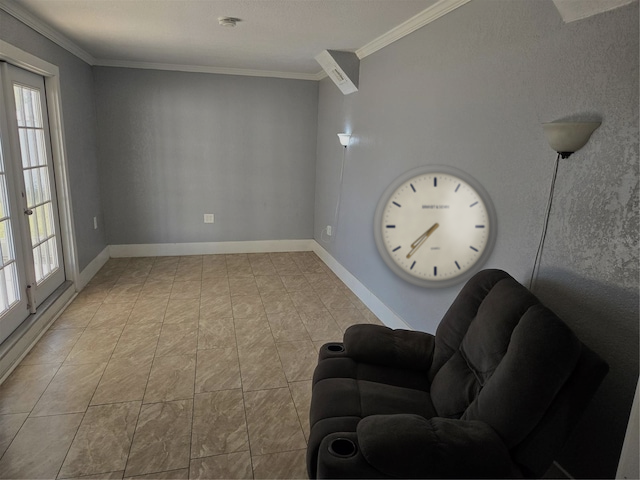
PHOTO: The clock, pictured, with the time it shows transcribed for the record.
7:37
